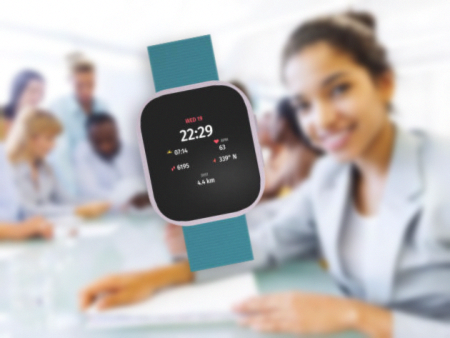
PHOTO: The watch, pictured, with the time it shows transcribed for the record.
22:29
